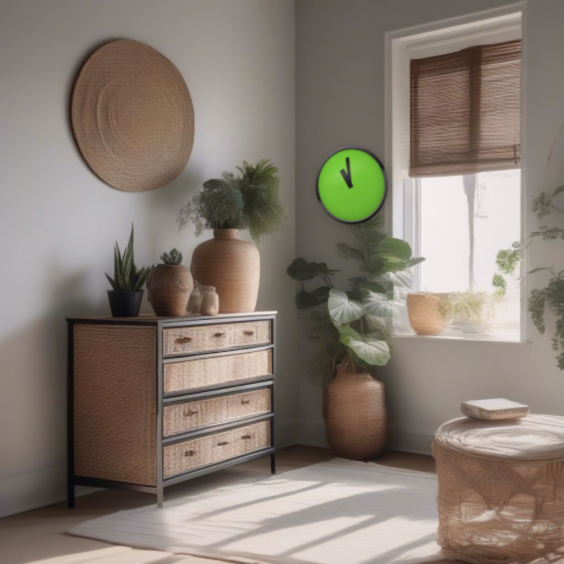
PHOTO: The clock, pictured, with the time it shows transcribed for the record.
10:59
